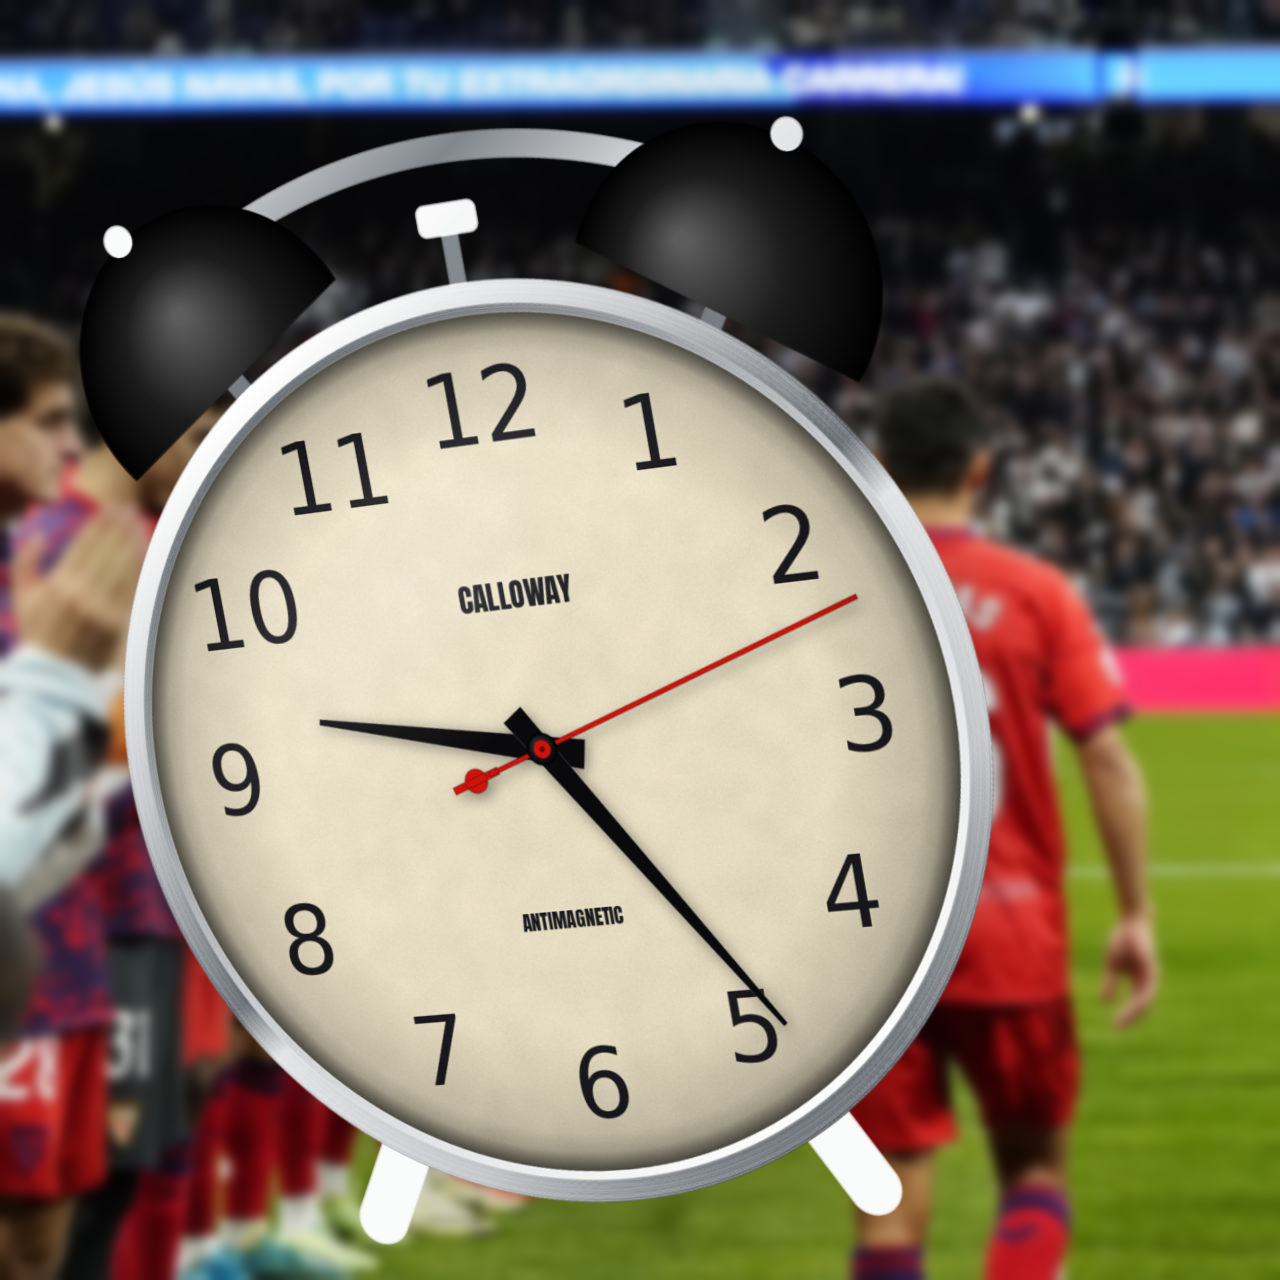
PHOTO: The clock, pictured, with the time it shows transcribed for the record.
9:24:12
